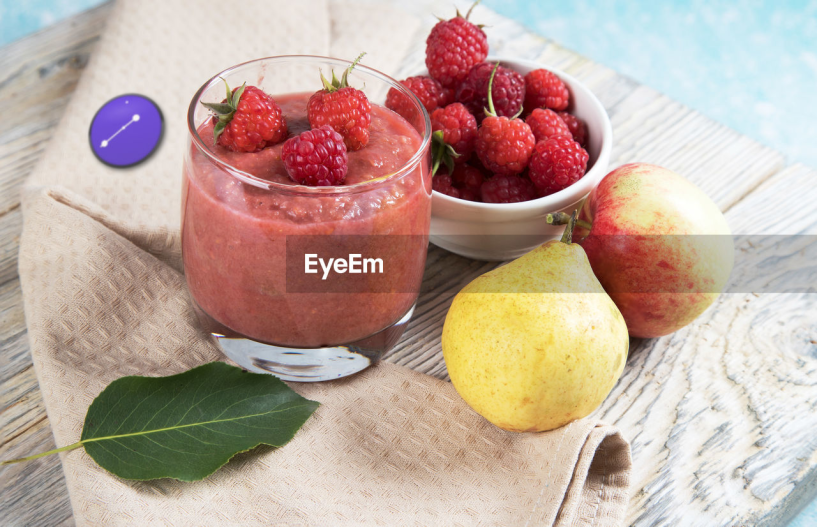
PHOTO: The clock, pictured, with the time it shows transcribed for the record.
1:38
